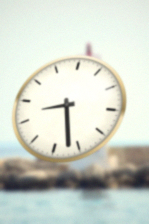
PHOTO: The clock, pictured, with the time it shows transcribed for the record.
8:27
